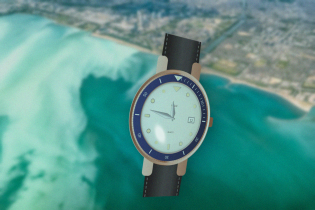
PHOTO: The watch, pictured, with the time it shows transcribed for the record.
11:47
